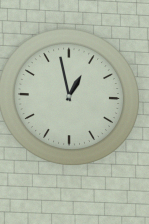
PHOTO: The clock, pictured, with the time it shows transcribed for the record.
12:58
